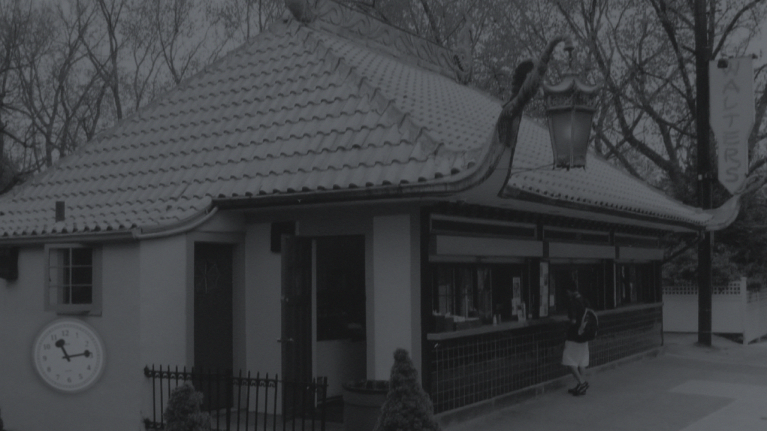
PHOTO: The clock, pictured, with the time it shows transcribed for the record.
11:14
